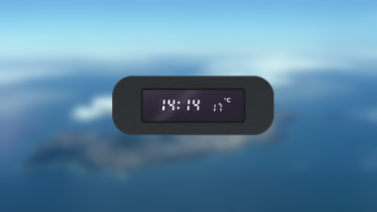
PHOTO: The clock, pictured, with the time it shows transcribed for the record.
14:14
